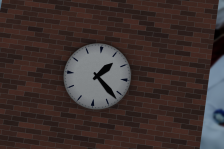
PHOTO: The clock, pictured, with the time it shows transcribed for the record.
1:22
